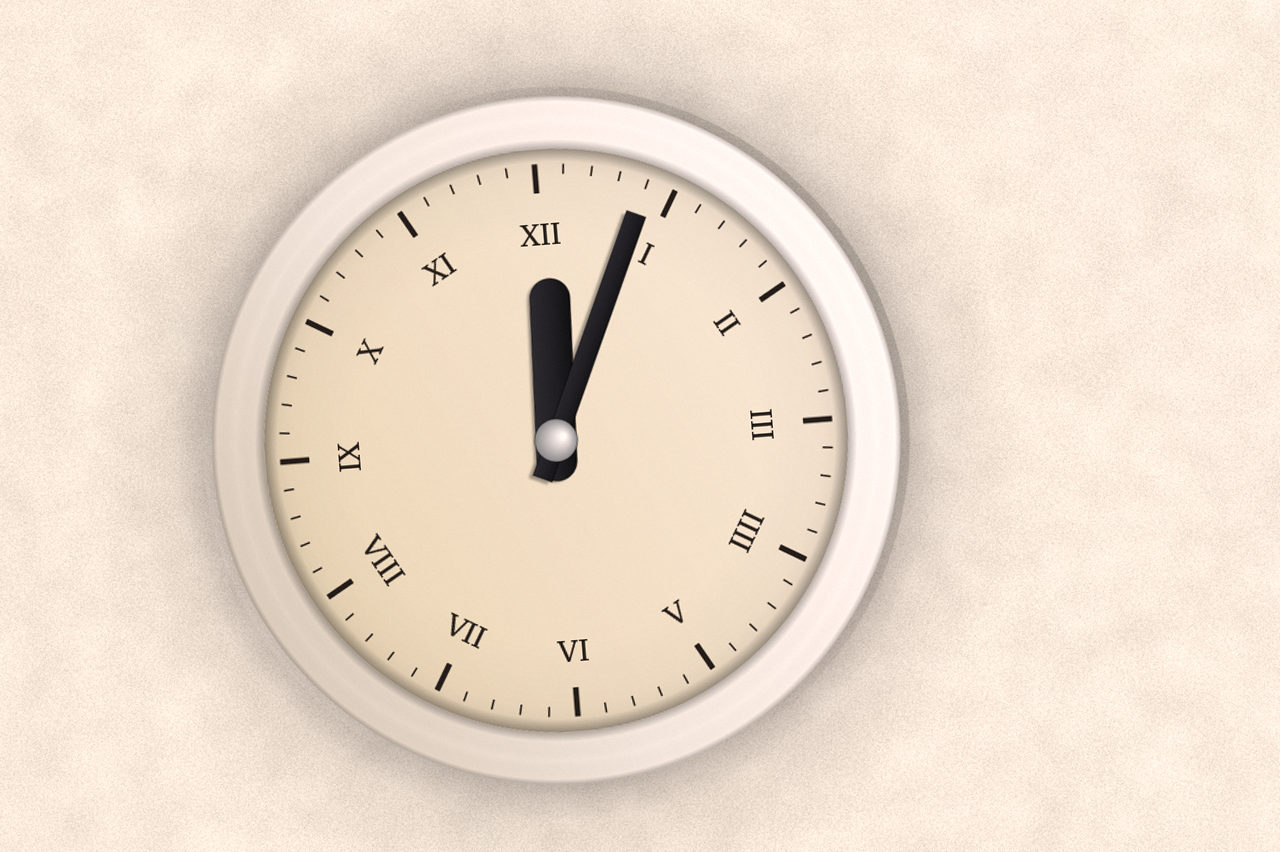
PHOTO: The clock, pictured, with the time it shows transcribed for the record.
12:04
